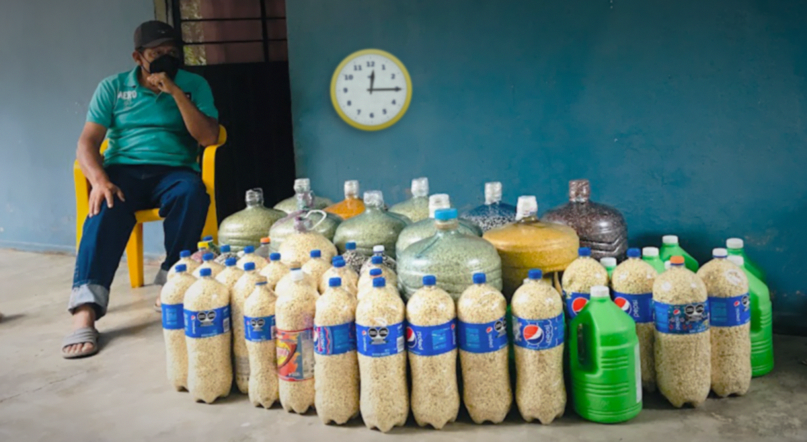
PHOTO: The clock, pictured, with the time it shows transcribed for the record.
12:15
